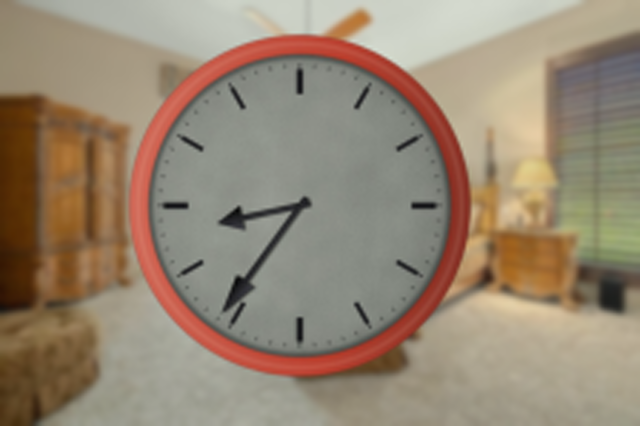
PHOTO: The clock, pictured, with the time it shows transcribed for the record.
8:36
